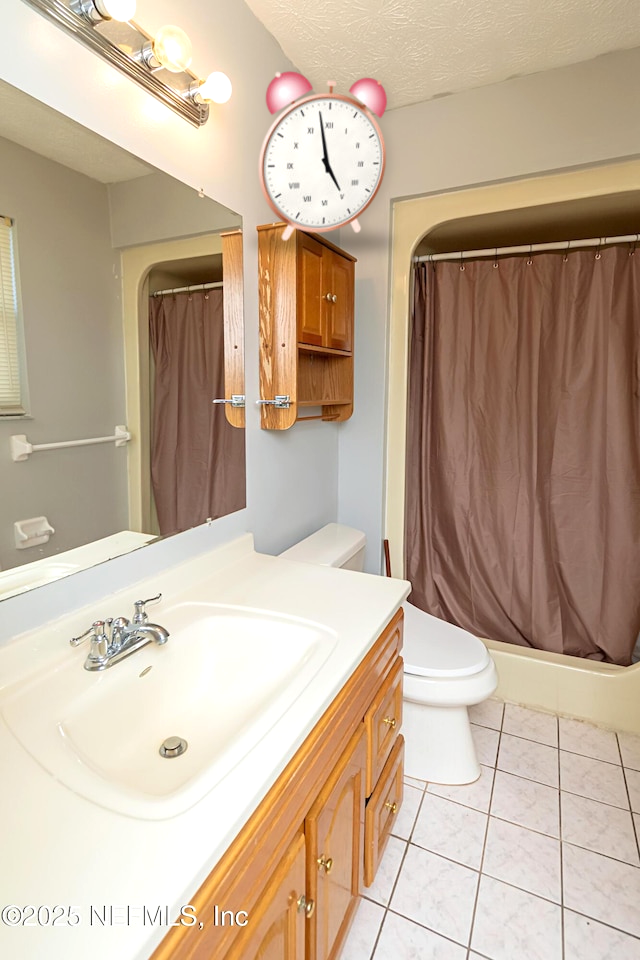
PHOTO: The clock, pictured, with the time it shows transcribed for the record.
4:58
